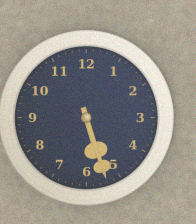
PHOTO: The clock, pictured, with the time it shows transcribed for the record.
5:27
